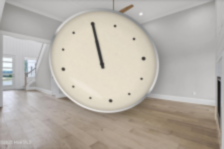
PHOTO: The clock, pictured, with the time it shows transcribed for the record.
12:00
